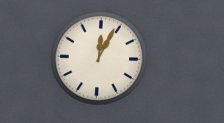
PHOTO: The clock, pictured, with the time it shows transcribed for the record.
12:04
